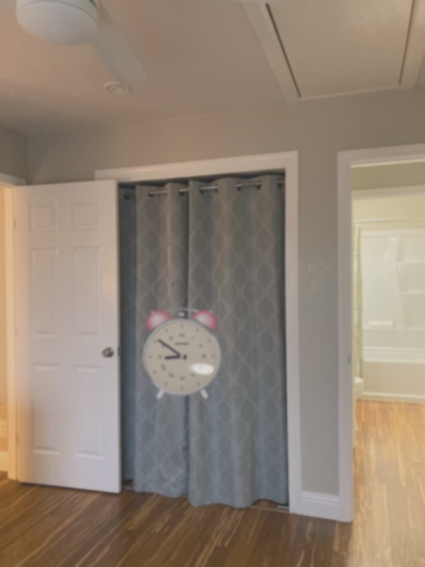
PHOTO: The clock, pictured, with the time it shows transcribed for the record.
8:51
